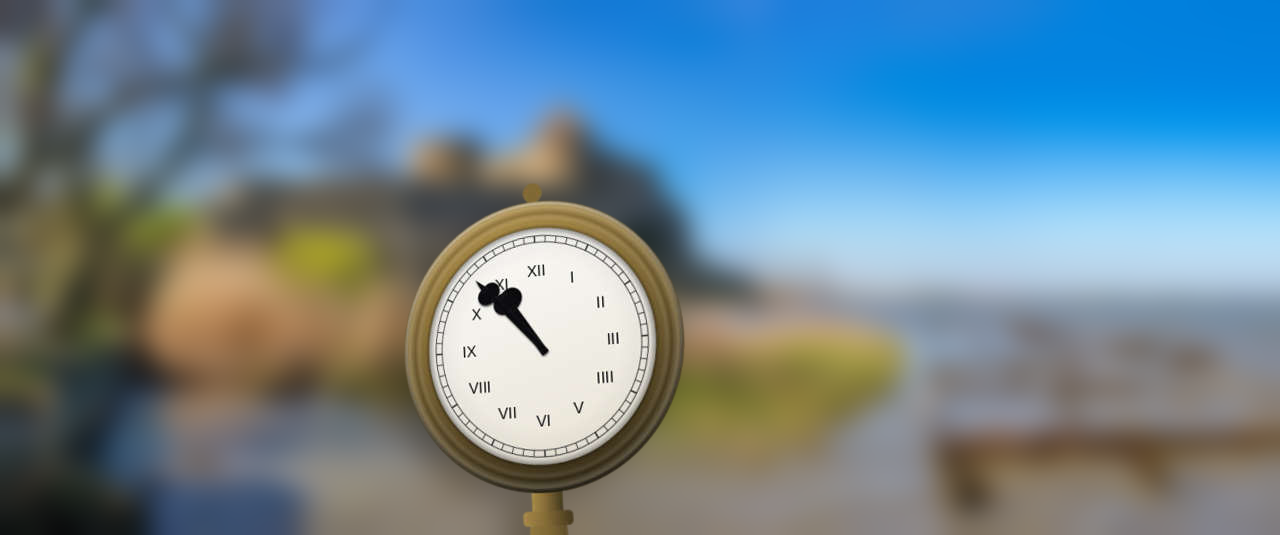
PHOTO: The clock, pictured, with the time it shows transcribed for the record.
10:53
